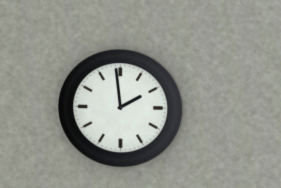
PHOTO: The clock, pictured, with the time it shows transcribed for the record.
1:59
